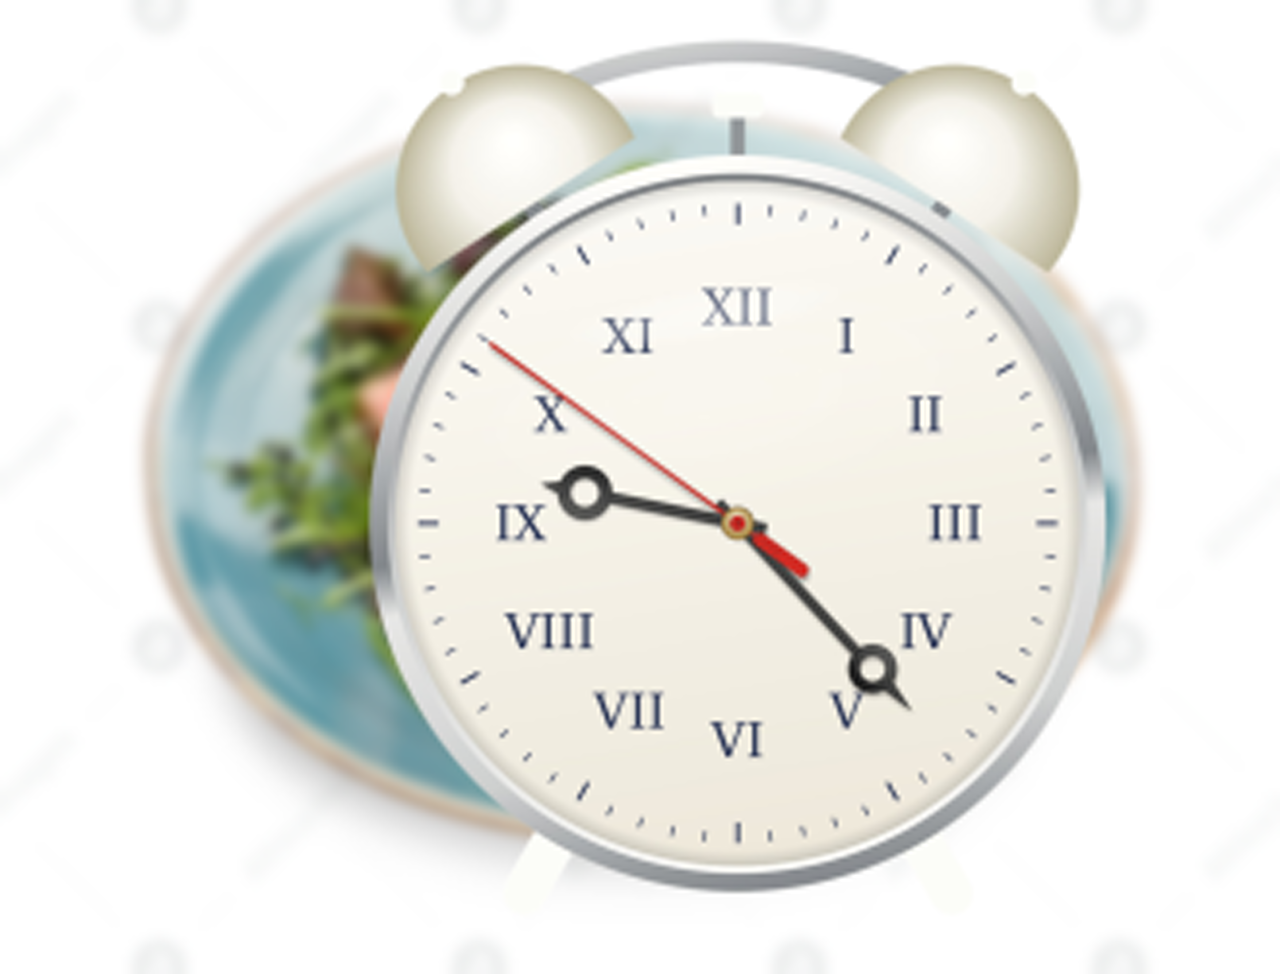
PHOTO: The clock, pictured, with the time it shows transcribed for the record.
9:22:51
